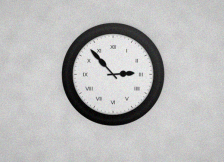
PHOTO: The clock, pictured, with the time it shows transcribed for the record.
2:53
